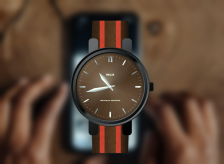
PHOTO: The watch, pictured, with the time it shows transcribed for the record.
10:43
